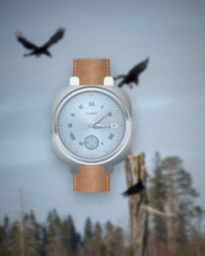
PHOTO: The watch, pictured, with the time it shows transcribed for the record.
3:09
